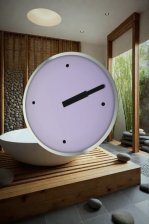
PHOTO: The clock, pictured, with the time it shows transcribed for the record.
2:11
